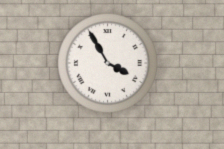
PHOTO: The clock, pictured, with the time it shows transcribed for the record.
3:55
